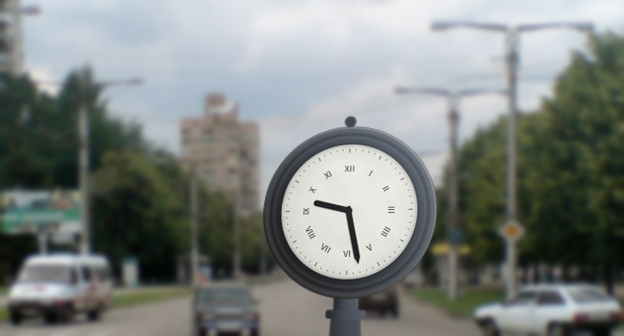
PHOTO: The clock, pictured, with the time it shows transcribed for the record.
9:28
